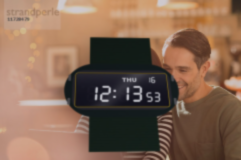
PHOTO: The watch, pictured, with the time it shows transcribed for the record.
12:13:53
